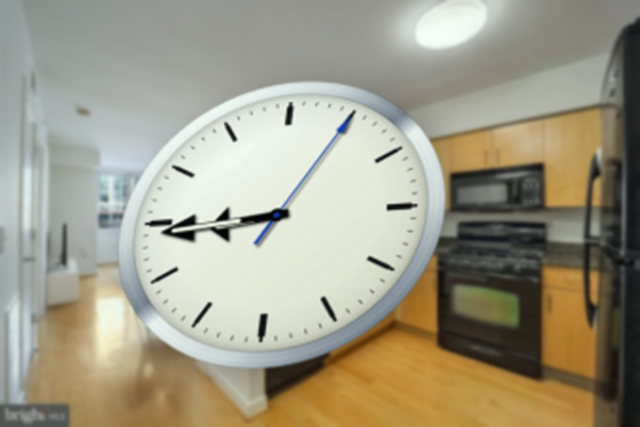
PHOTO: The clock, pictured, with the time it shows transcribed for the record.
8:44:05
